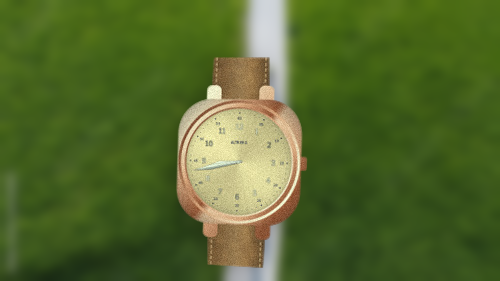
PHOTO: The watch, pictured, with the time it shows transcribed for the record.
8:43
